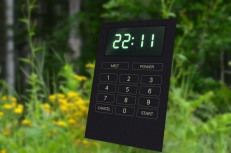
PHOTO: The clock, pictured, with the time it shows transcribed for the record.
22:11
